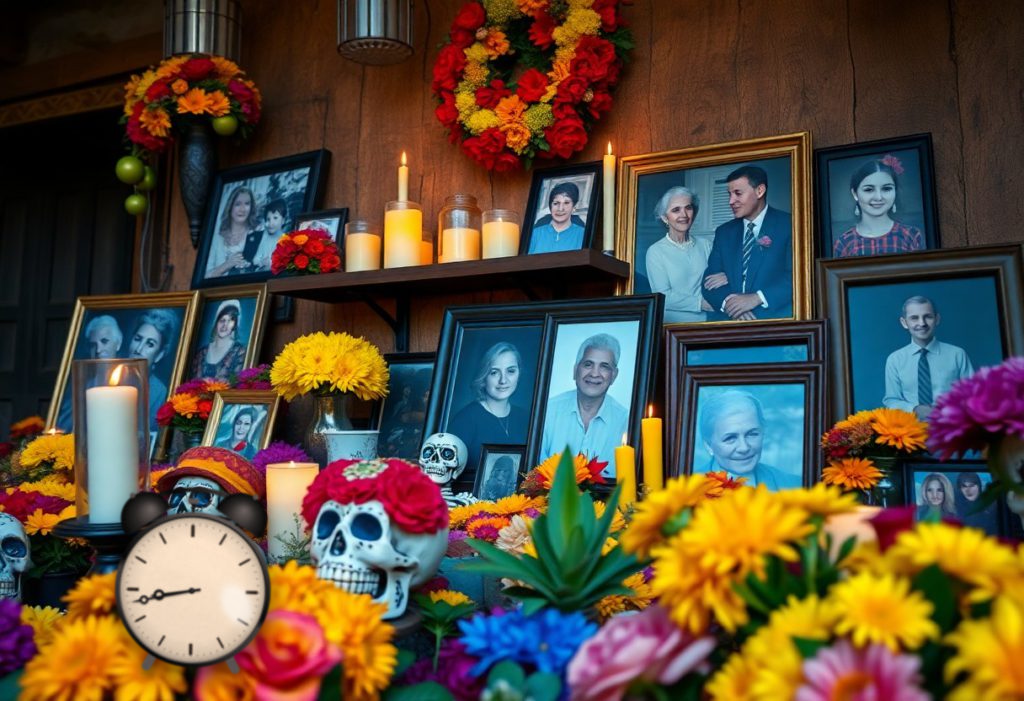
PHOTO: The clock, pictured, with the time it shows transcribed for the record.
8:43
